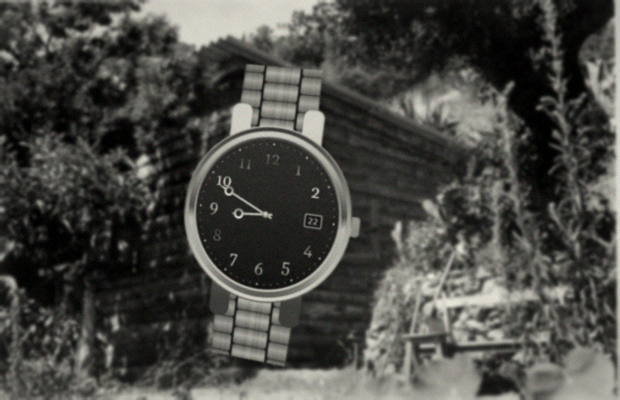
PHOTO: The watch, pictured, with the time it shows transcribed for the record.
8:49
